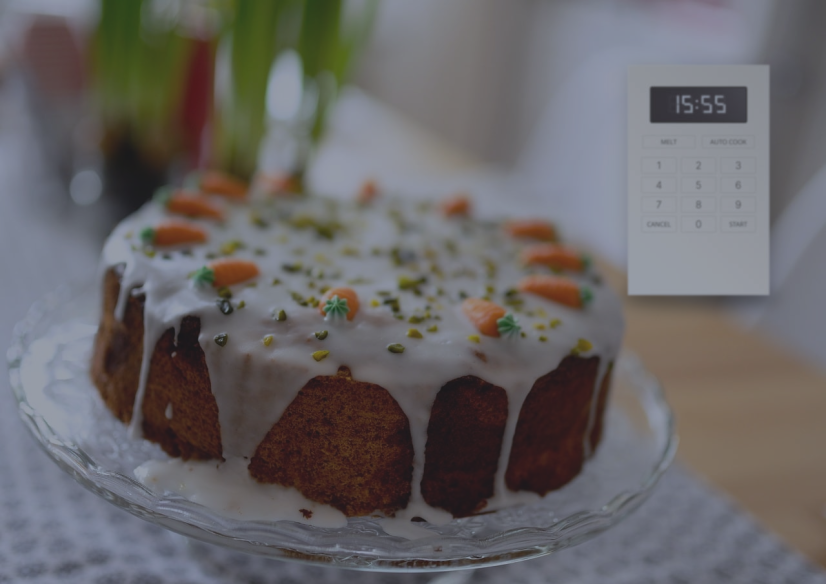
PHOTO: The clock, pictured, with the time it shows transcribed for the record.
15:55
